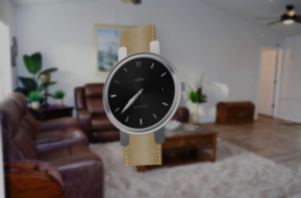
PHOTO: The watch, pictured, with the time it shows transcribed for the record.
7:38
